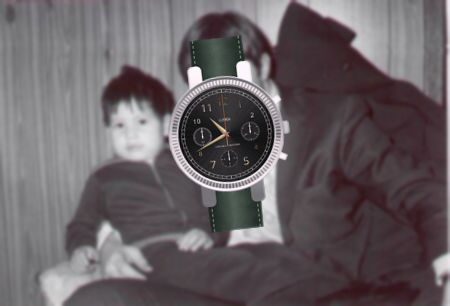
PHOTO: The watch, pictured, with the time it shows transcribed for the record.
10:41
